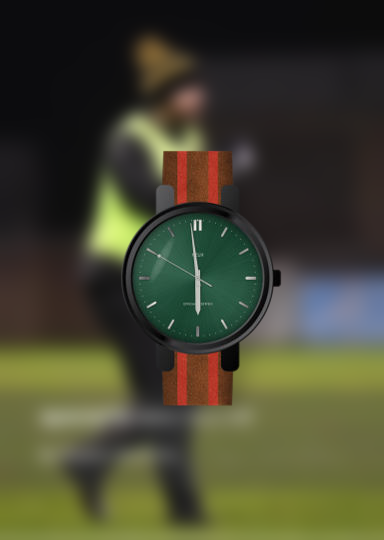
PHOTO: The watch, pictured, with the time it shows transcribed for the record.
5:58:50
